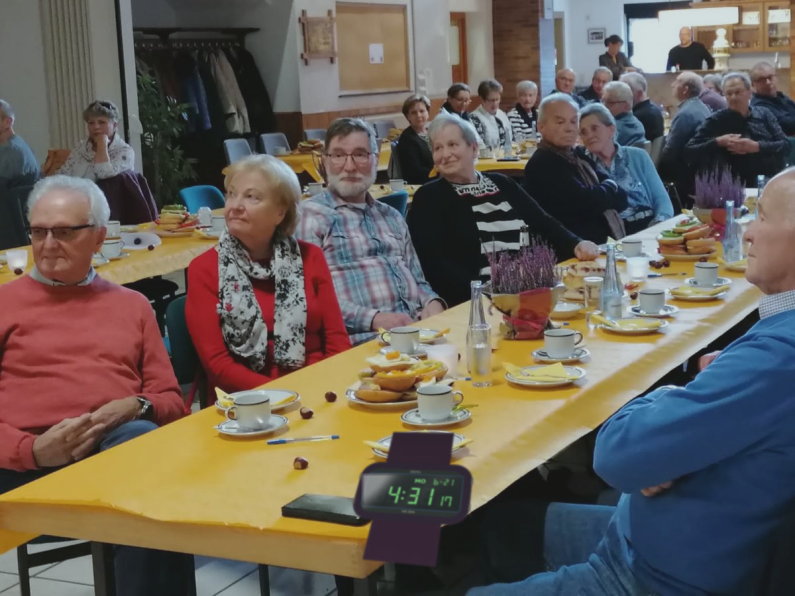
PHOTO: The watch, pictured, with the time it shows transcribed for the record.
4:31:17
